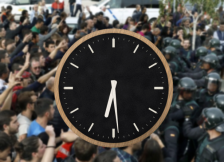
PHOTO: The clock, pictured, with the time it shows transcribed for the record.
6:29
